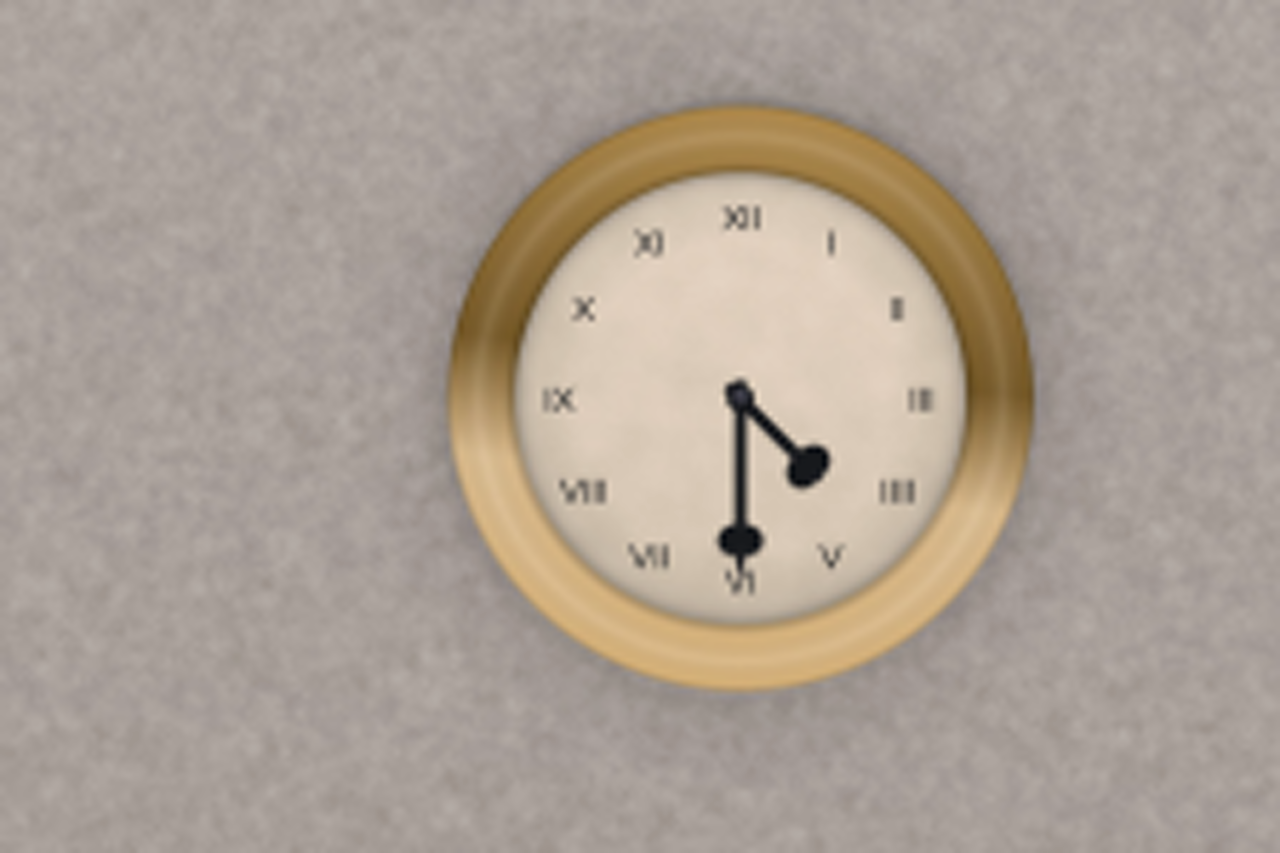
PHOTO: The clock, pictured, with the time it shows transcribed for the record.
4:30
